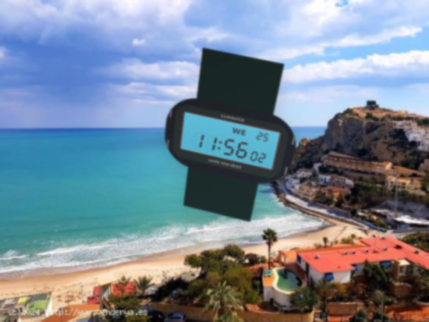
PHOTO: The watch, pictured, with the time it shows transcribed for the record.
11:56:02
